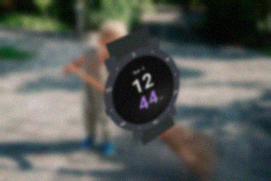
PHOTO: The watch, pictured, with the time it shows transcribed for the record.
12:44
